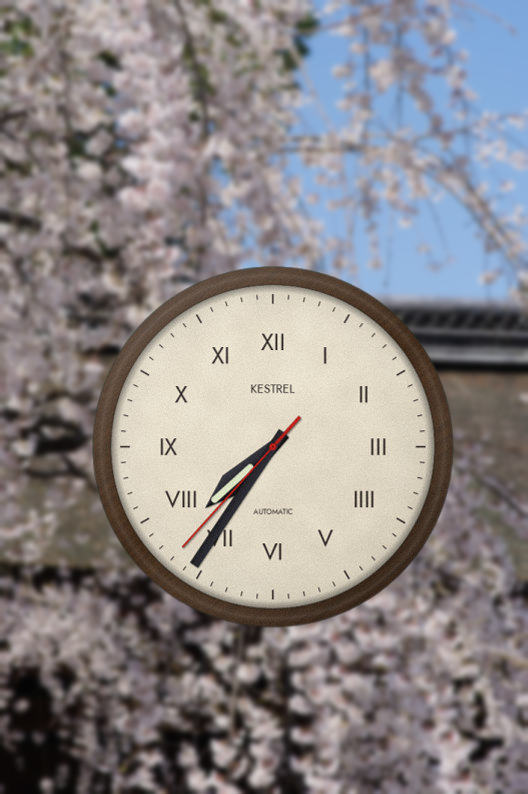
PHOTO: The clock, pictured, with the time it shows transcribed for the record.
7:35:37
